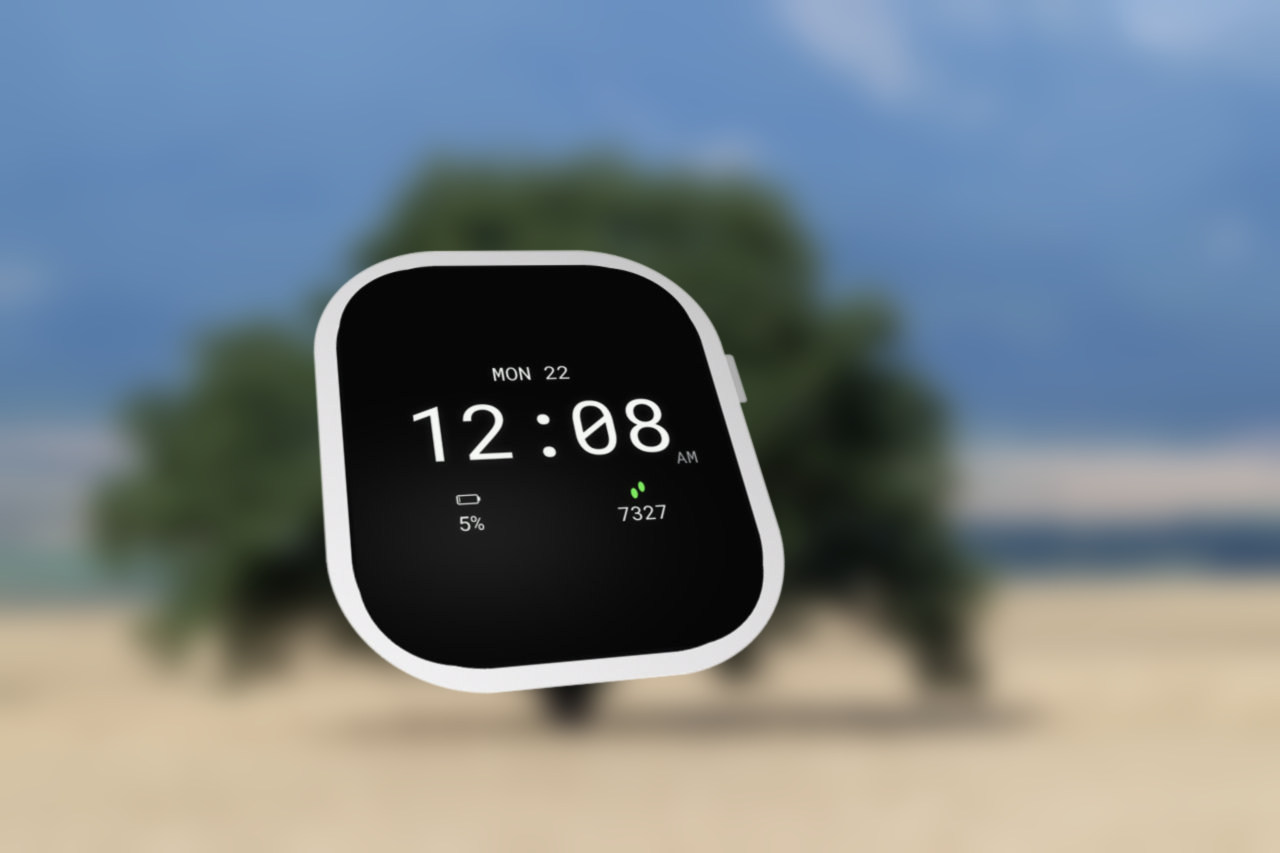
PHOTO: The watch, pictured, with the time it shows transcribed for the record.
12:08
